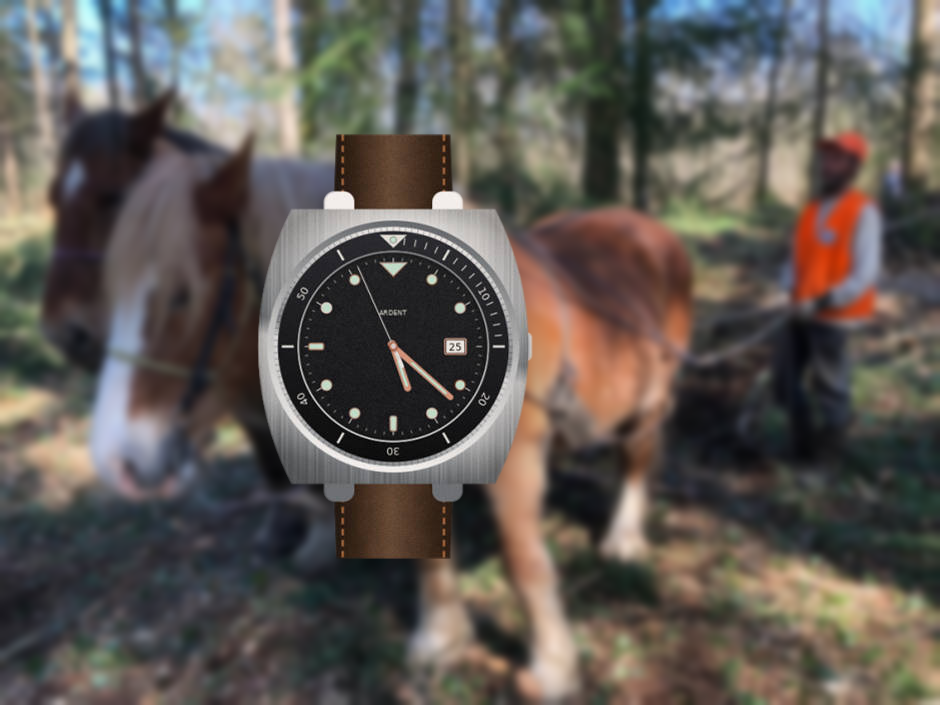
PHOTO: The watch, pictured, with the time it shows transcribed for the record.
5:21:56
